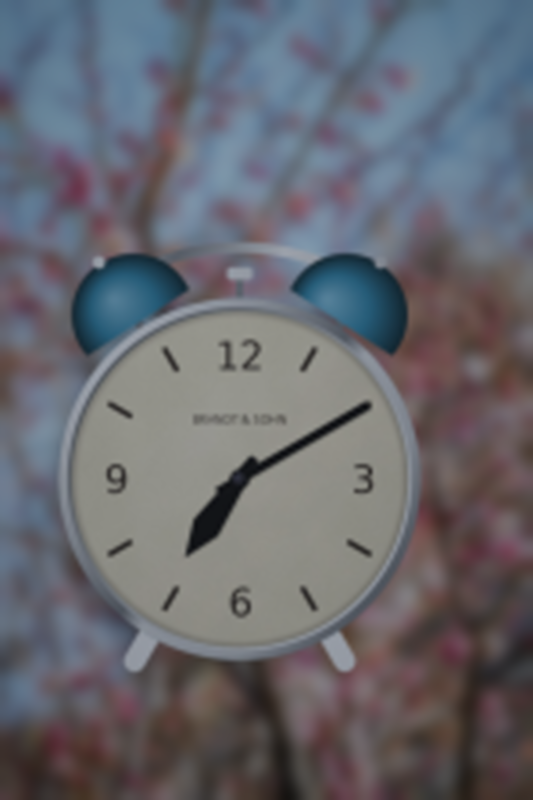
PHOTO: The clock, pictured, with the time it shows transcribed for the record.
7:10
